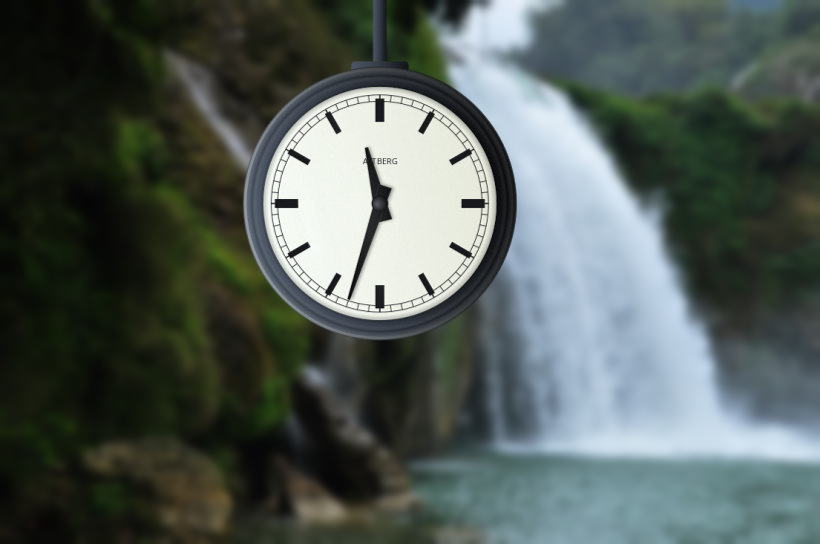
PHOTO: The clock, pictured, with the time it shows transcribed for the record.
11:33
